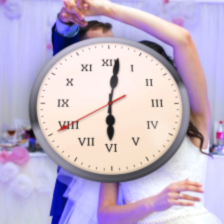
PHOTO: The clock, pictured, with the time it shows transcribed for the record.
6:01:40
